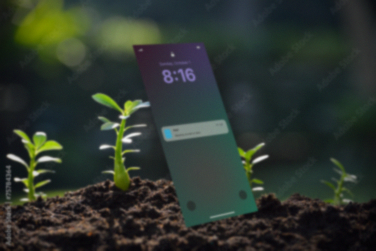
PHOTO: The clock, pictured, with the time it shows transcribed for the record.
8:16
